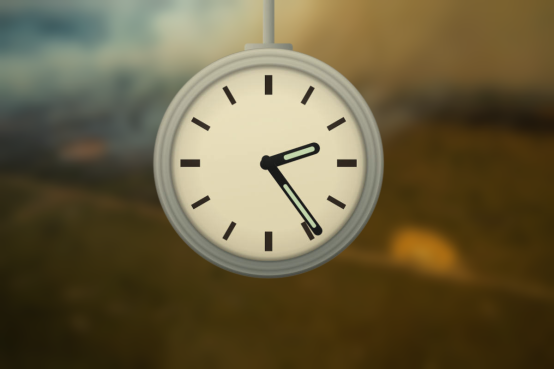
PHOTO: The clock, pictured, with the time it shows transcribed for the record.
2:24
